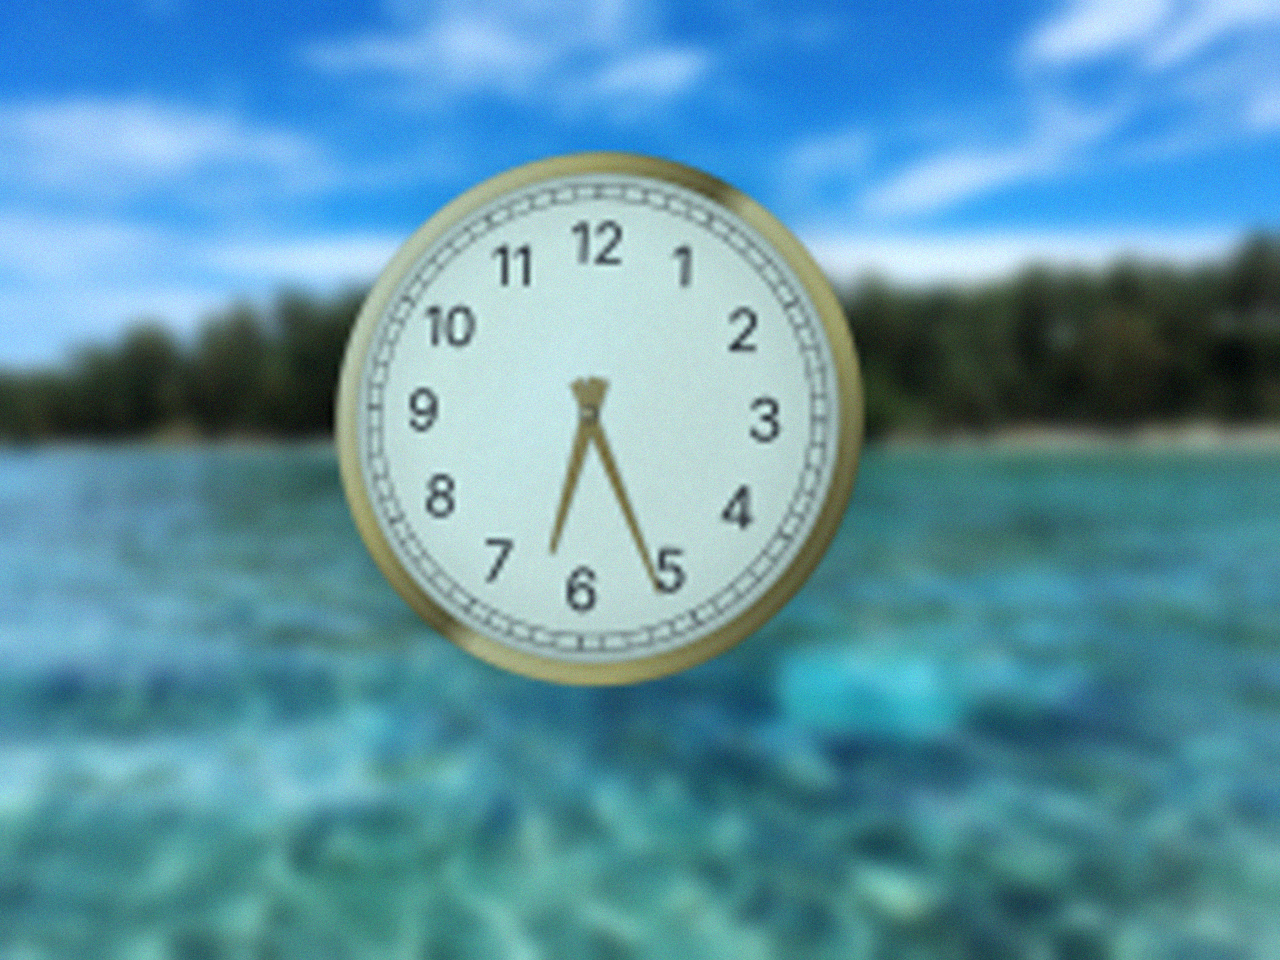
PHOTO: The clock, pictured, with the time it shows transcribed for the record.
6:26
